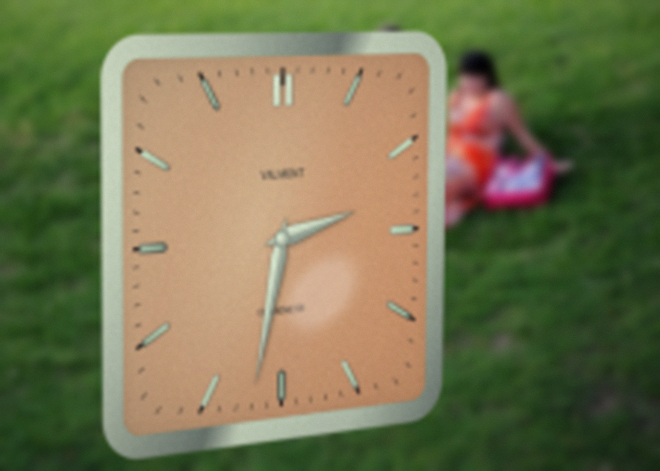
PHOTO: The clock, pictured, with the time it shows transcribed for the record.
2:32
